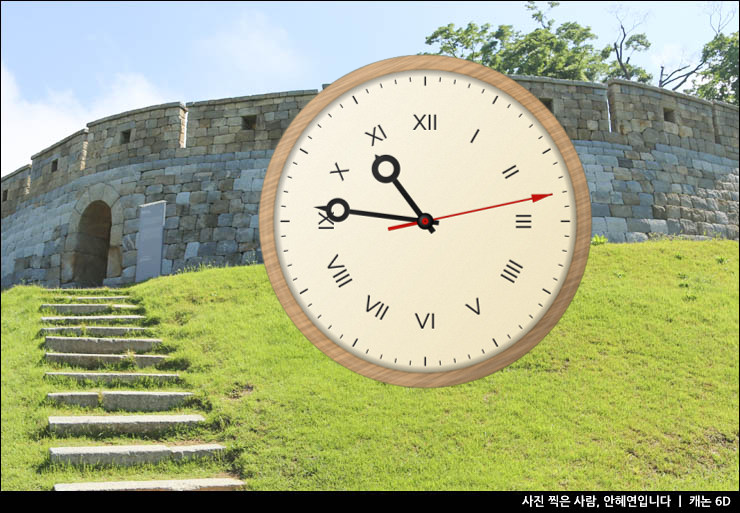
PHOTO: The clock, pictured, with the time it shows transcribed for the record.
10:46:13
